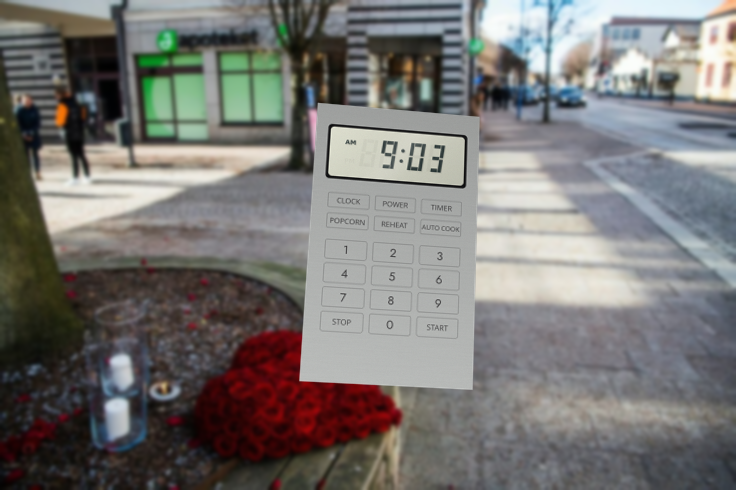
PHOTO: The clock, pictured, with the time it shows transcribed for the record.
9:03
